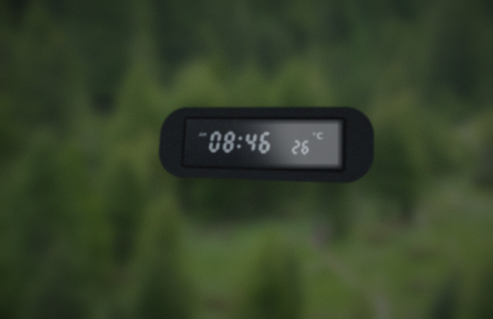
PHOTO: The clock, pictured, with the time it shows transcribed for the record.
8:46
